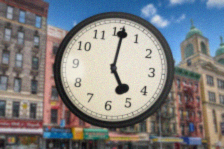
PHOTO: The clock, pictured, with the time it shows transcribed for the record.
5:01
